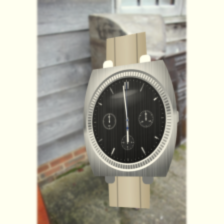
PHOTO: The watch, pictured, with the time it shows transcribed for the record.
5:59
